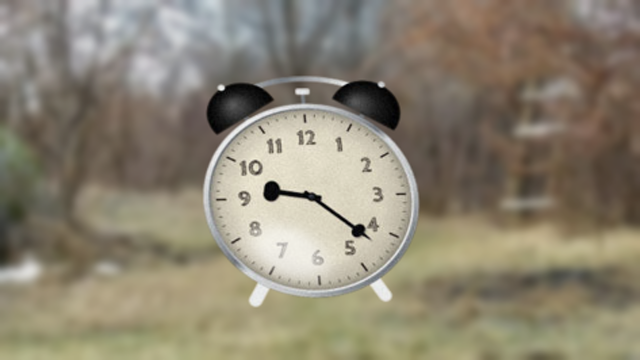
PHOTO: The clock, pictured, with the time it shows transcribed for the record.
9:22
